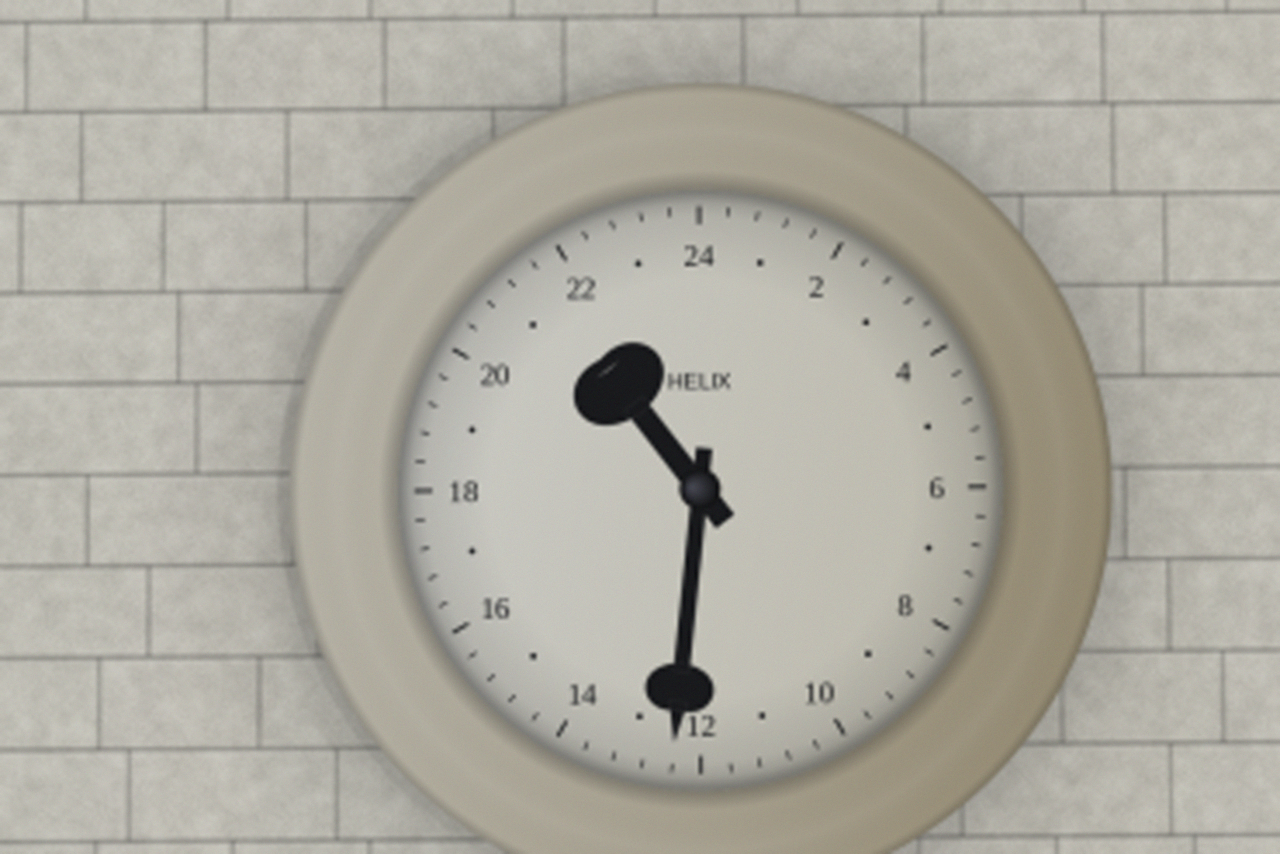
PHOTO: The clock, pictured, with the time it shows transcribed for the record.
21:31
